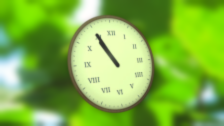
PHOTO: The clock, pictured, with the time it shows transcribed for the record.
10:55
